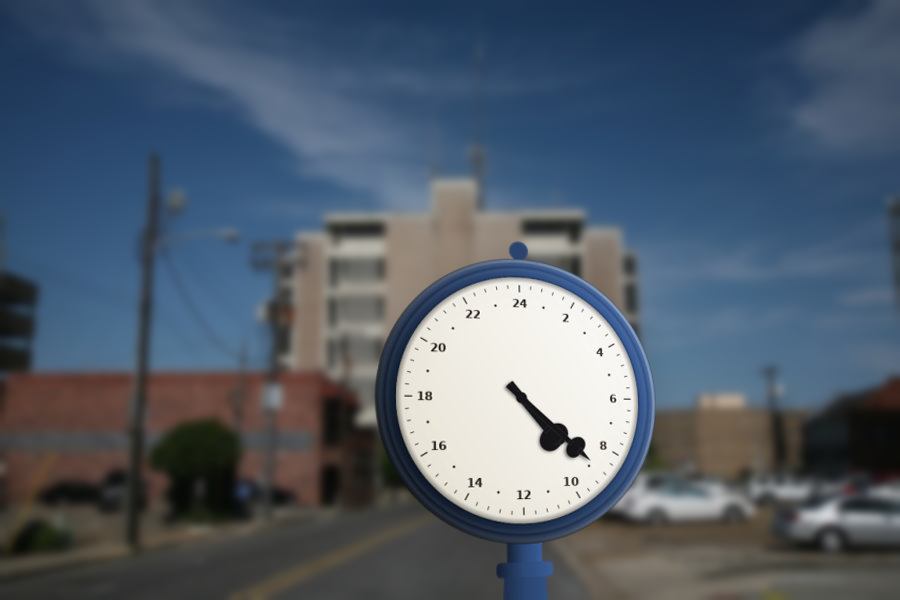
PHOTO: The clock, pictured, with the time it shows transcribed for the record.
9:22
